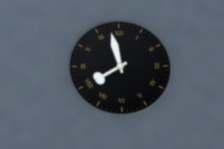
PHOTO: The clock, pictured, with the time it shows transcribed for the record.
7:58
